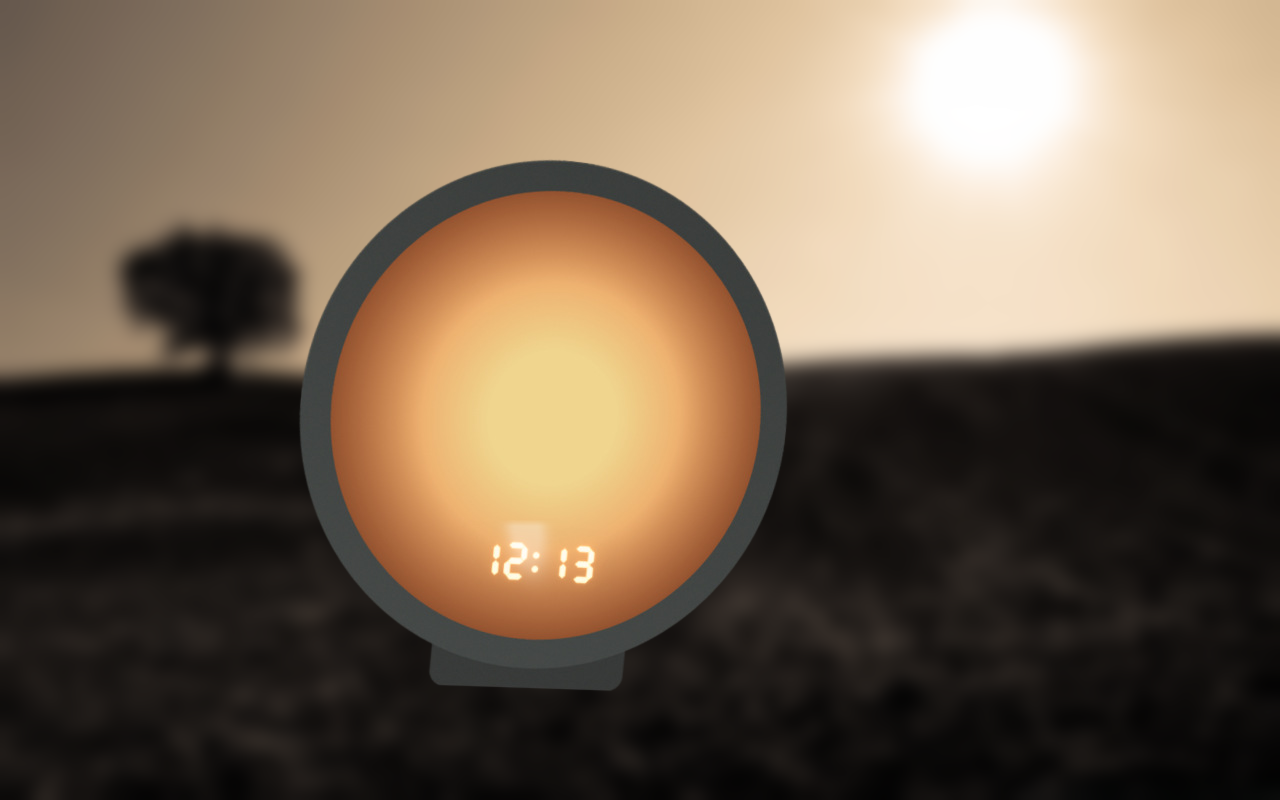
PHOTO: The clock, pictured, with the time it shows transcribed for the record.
12:13
